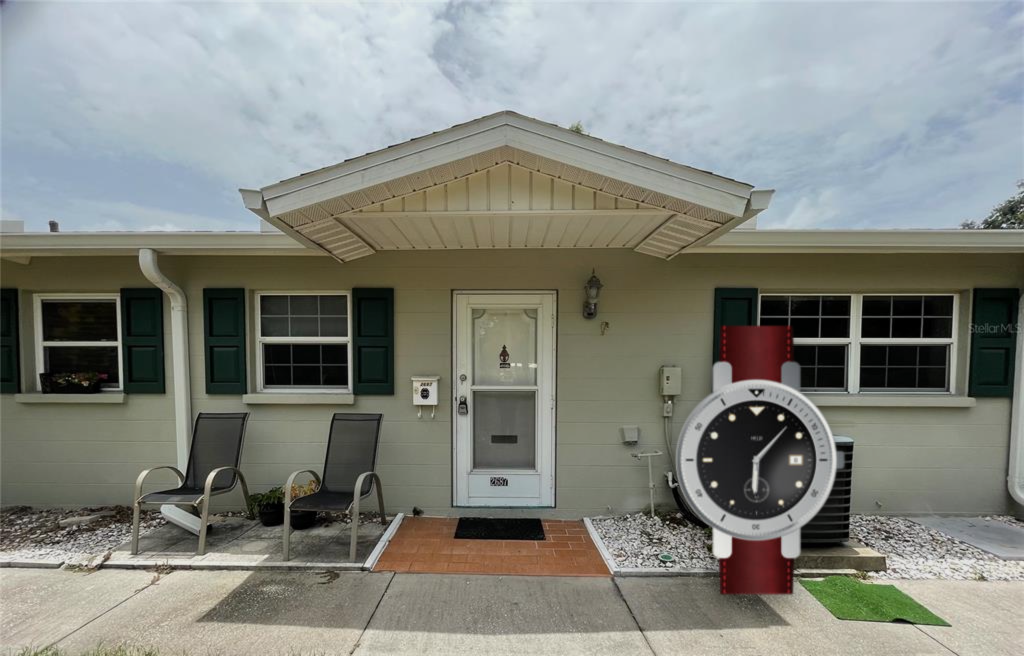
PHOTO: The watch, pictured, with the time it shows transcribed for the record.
6:07
